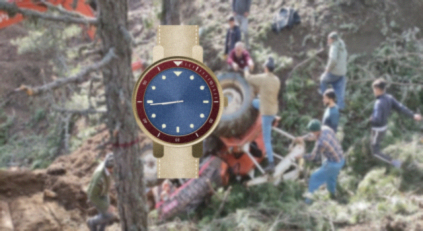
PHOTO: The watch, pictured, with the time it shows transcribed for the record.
8:44
